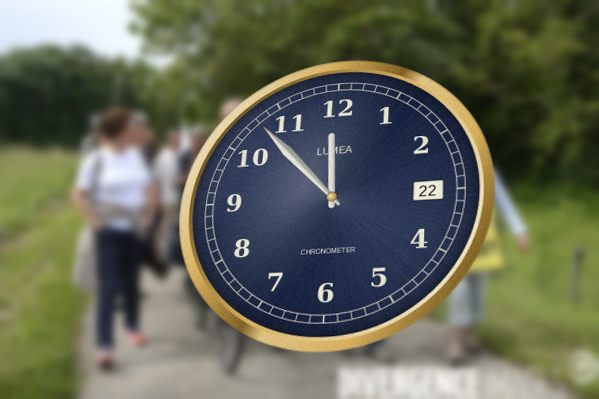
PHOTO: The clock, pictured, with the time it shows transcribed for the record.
11:53
